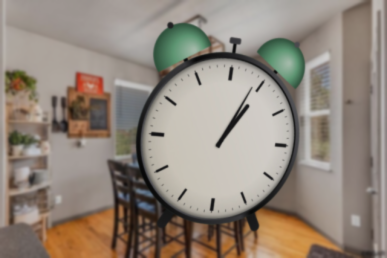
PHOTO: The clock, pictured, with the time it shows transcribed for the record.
1:04
